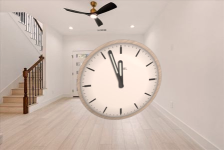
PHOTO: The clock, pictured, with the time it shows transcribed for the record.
11:57
